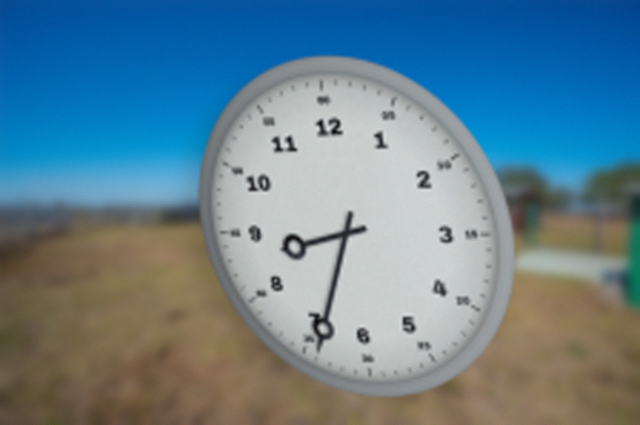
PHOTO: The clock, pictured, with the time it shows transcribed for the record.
8:34
